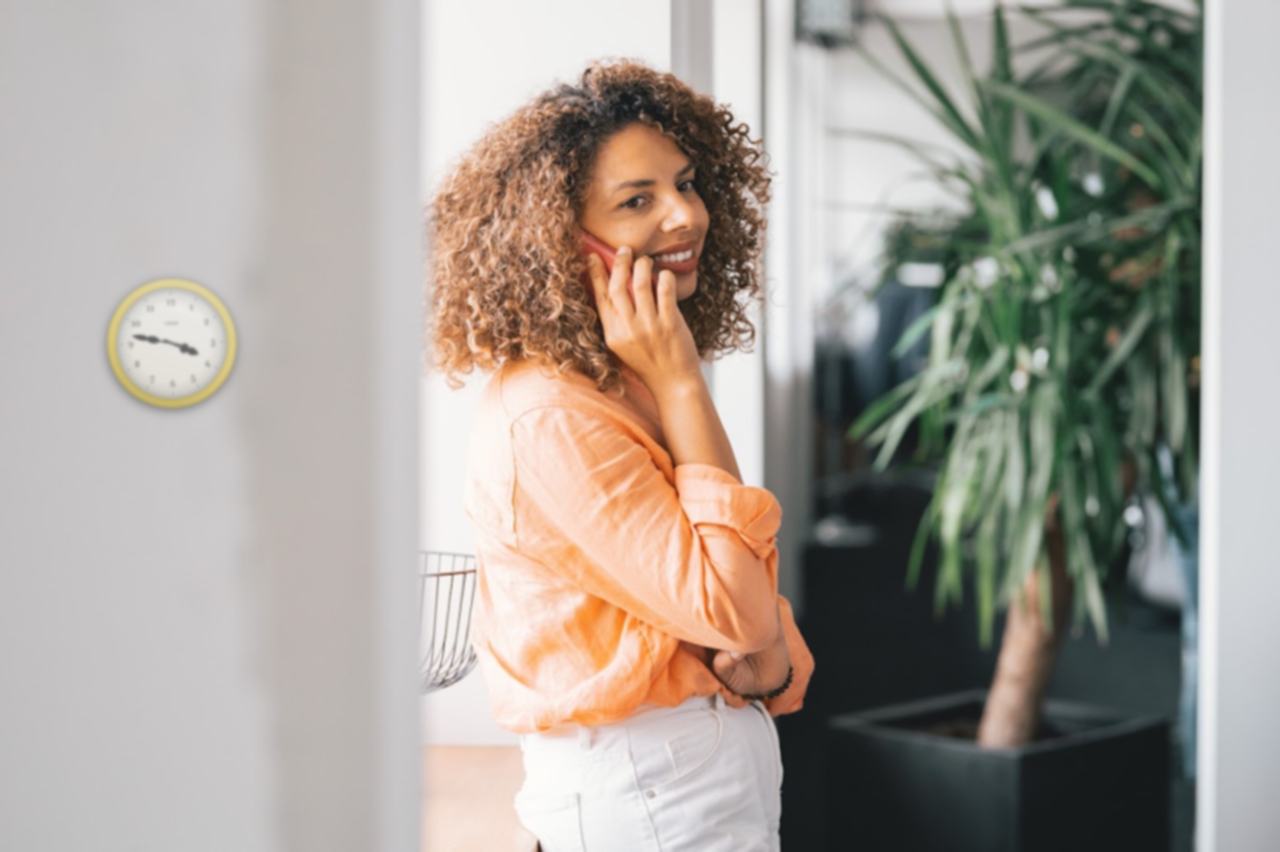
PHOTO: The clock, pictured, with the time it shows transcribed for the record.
3:47
